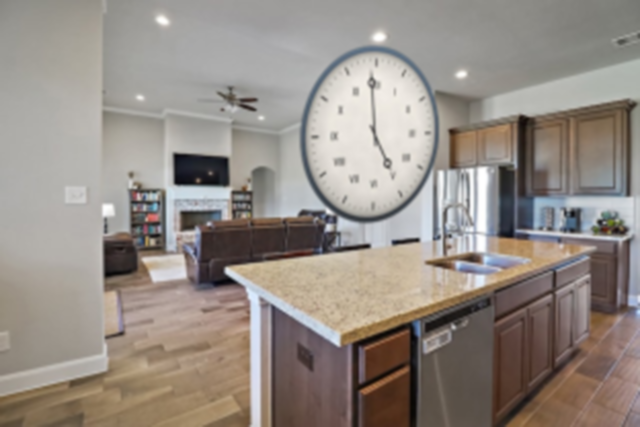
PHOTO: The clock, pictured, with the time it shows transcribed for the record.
4:59
